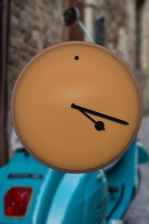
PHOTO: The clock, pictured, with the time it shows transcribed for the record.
4:18
